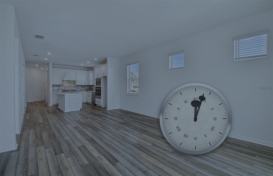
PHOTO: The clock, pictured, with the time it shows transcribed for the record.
12:03
